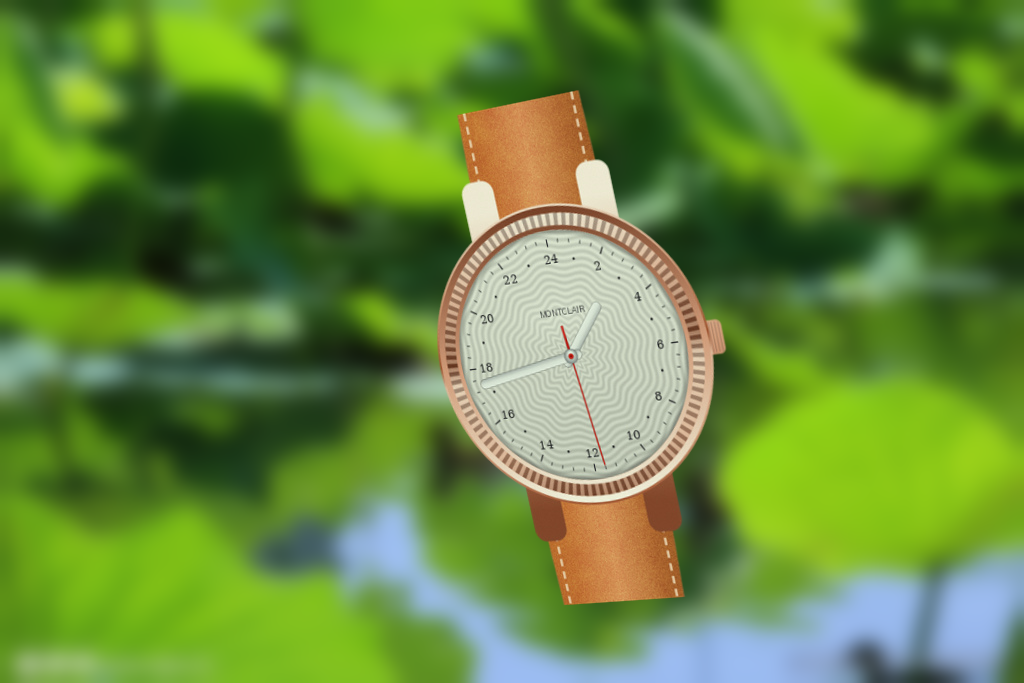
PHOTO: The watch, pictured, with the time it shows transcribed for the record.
2:43:29
